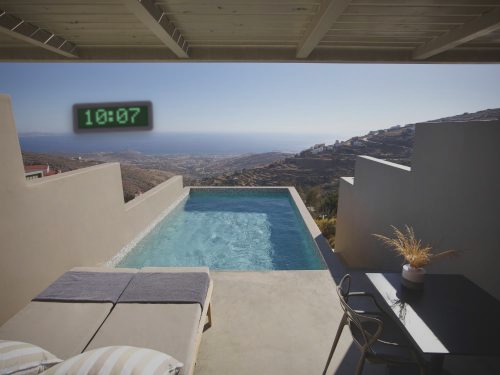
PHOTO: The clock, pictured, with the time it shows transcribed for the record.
10:07
